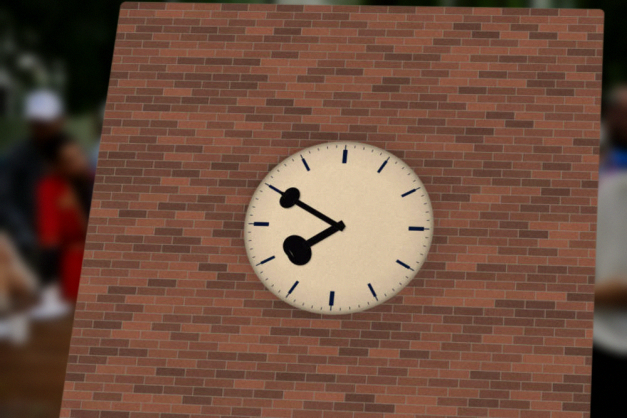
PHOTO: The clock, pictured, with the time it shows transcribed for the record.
7:50
